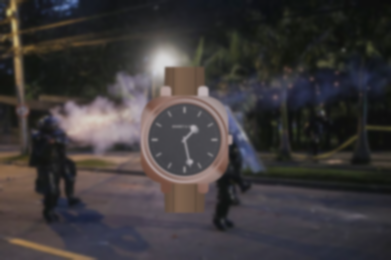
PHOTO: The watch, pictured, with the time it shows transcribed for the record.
1:28
